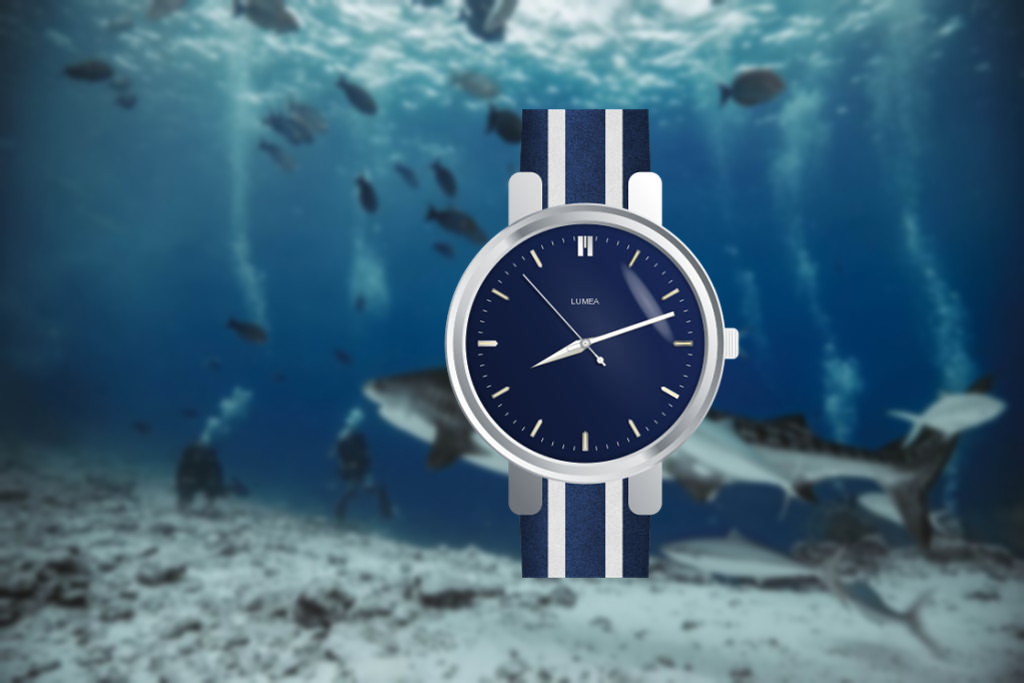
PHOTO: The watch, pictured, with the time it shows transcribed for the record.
8:11:53
